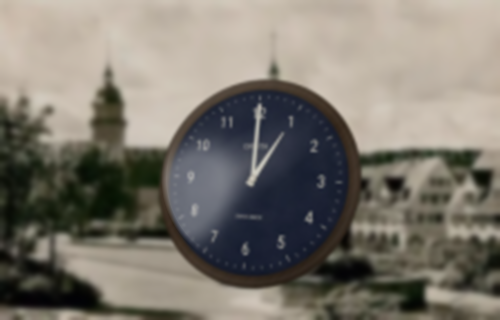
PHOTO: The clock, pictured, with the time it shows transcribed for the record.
1:00
